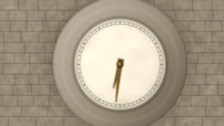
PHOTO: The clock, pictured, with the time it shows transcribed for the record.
6:31
